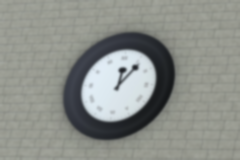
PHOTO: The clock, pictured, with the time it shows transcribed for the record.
12:06
